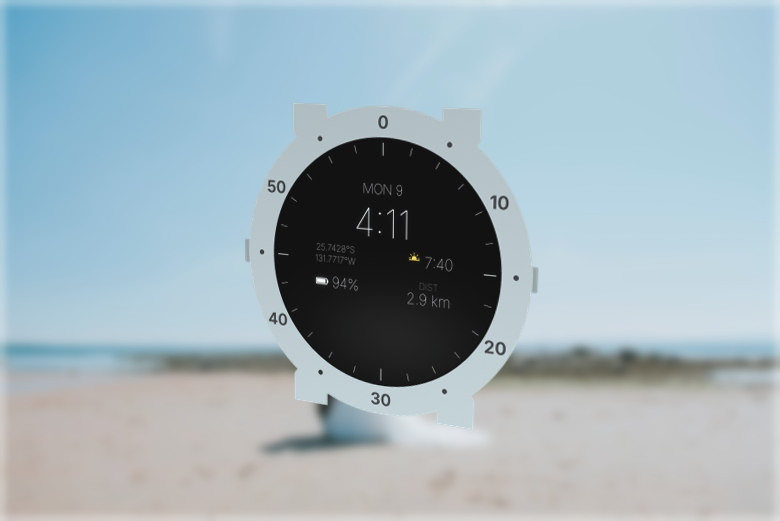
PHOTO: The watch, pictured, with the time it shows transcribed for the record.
4:11
